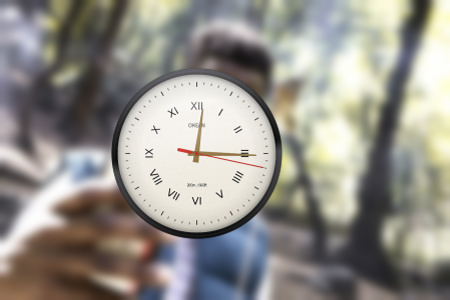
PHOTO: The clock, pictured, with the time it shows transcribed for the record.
12:15:17
